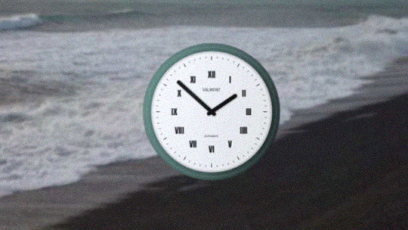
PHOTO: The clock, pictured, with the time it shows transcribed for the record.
1:52
